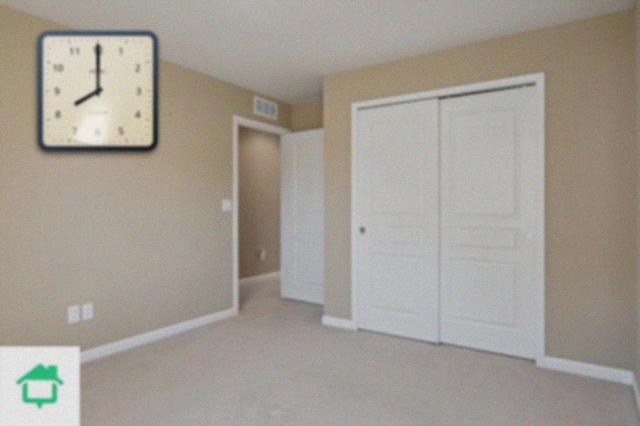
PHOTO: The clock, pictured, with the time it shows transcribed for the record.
8:00
